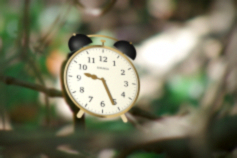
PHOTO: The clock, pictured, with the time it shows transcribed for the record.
9:26
